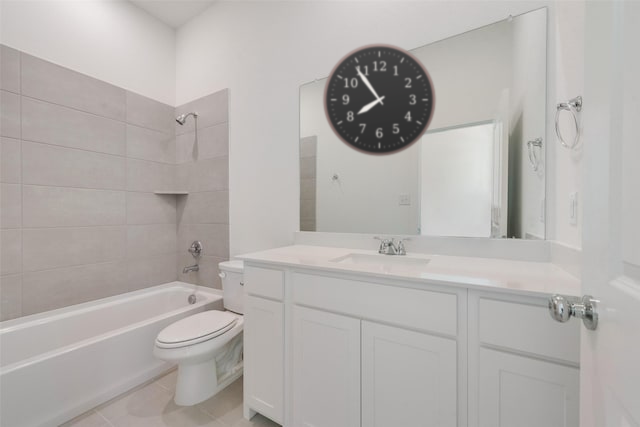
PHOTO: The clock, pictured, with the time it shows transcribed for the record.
7:54
